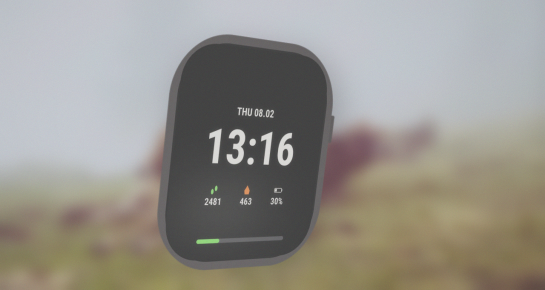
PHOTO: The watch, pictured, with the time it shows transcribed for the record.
13:16
